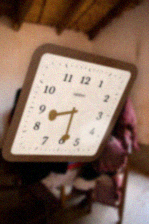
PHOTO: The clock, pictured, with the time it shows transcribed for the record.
8:29
